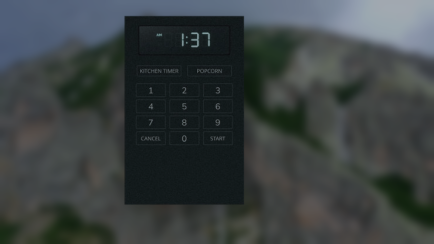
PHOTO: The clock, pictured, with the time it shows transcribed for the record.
1:37
